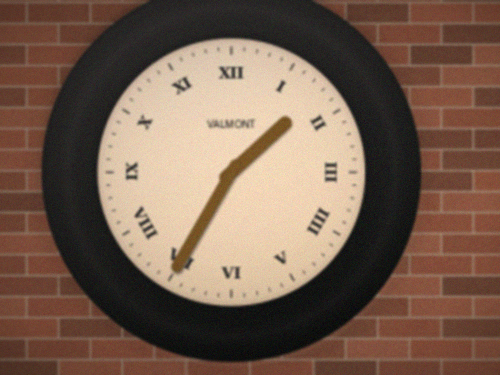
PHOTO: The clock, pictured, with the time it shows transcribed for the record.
1:35
